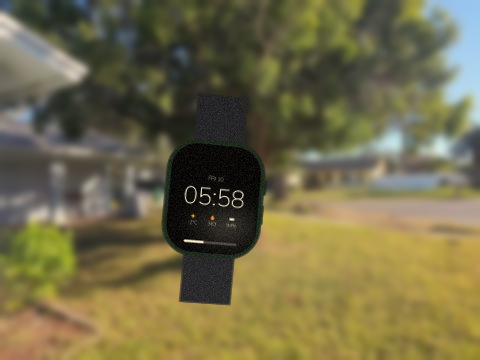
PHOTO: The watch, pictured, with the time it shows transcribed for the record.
5:58
